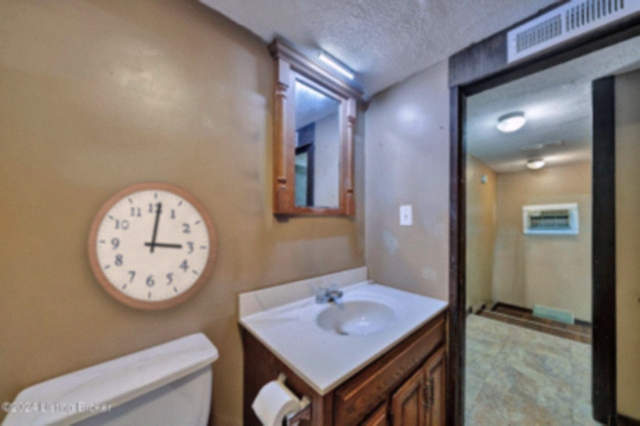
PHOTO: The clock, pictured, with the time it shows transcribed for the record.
3:01
